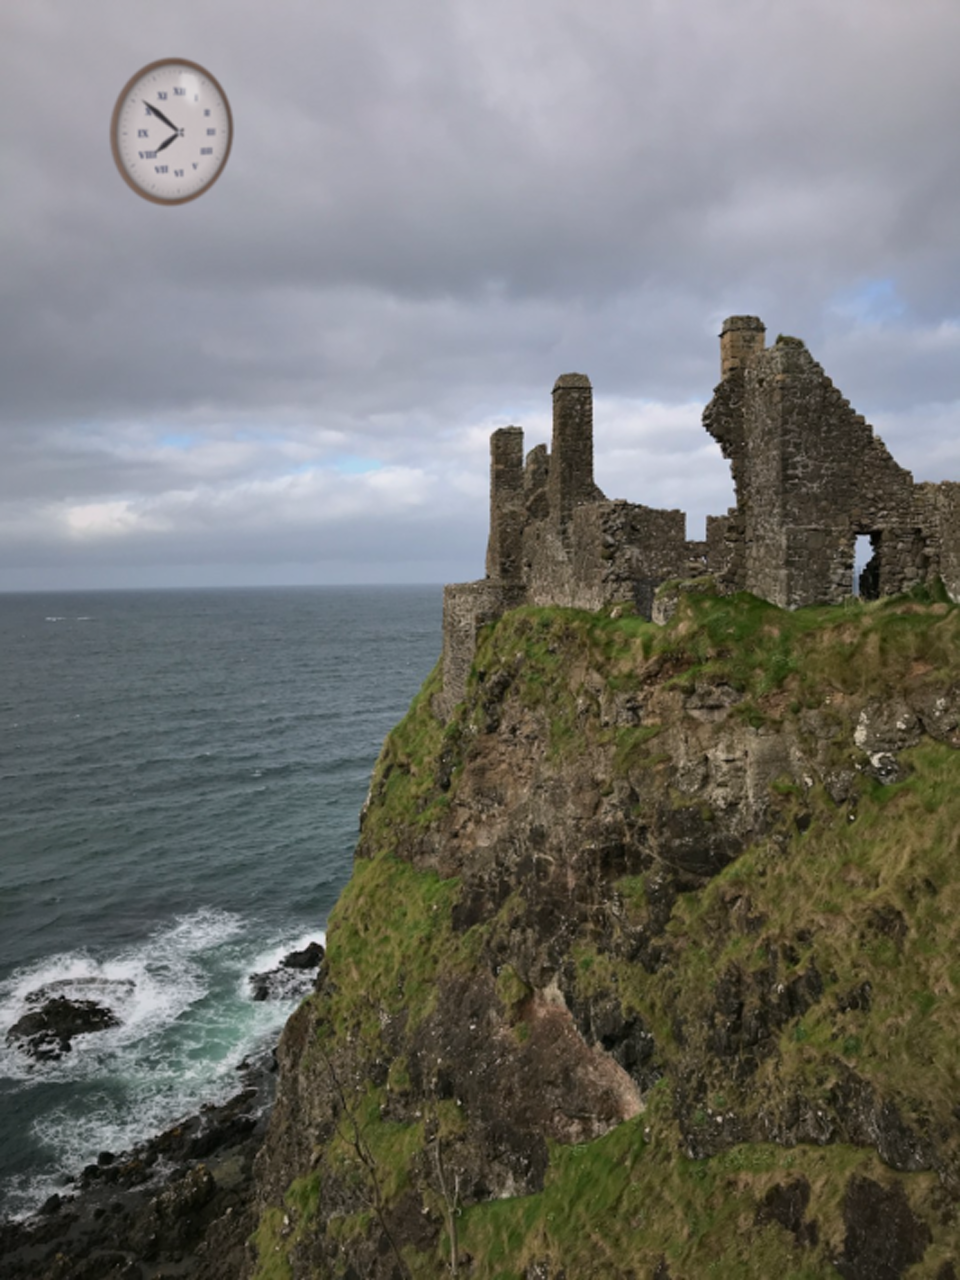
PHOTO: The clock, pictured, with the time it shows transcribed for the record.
7:51
